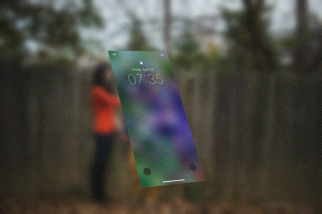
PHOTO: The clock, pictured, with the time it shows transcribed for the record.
7:35
